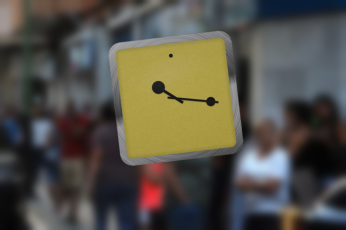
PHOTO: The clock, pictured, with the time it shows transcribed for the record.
10:17
